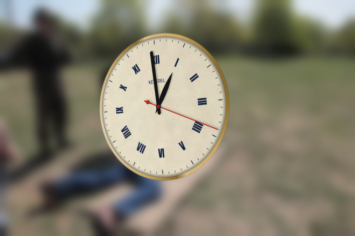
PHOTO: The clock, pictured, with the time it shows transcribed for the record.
12:59:19
